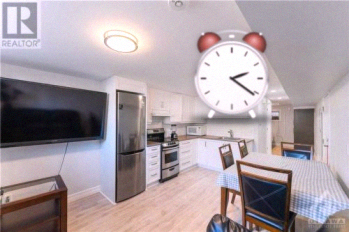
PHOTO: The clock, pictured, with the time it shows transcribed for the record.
2:21
